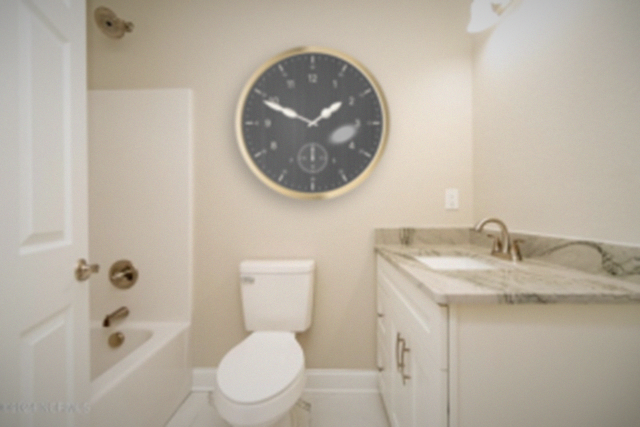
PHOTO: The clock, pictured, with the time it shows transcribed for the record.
1:49
